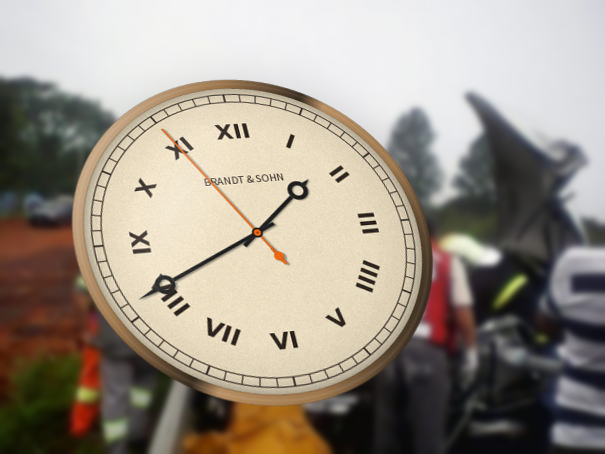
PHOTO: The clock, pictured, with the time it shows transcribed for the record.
1:40:55
